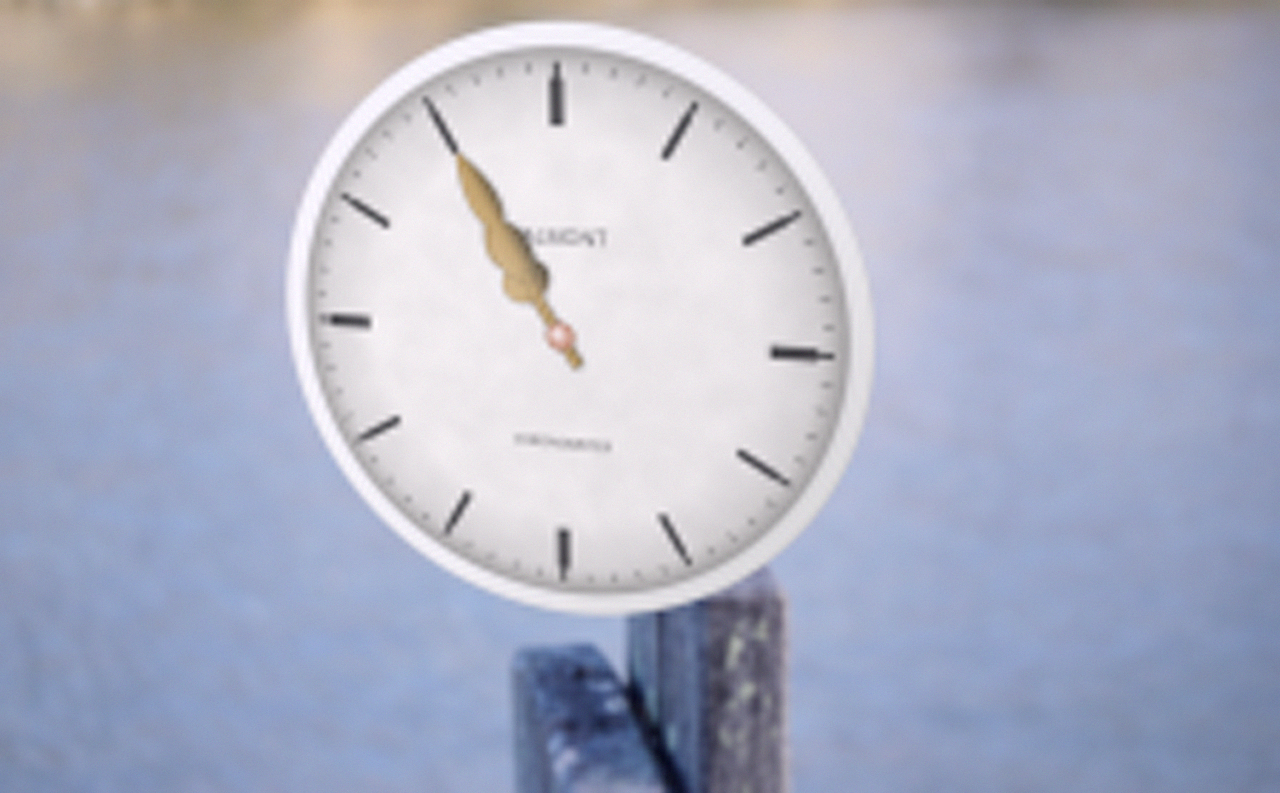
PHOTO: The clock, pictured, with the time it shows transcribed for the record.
10:55
